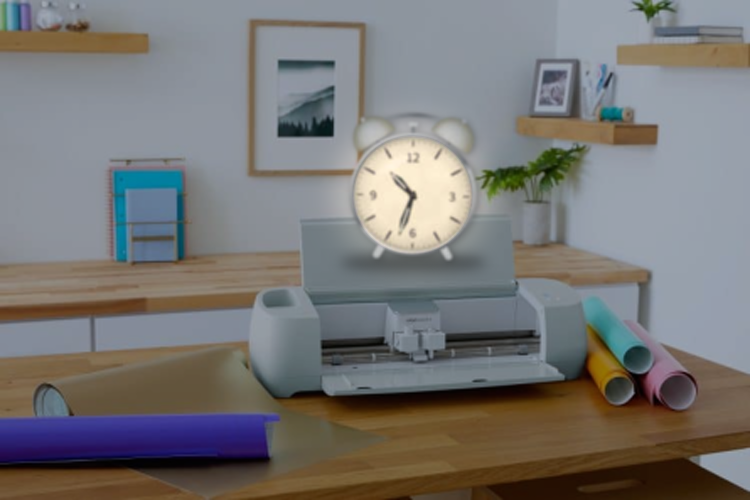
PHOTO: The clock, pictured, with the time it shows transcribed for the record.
10:33
